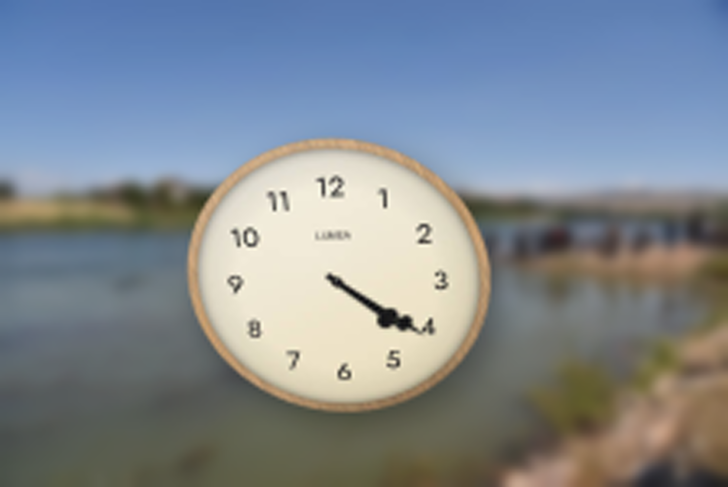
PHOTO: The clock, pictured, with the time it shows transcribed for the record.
4:21
